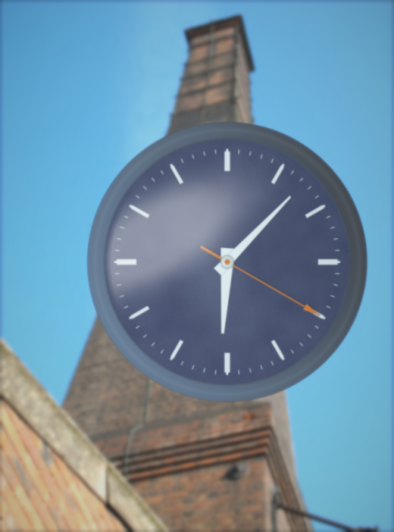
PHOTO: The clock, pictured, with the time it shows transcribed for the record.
6:07:20
